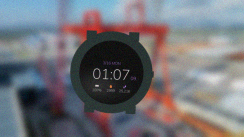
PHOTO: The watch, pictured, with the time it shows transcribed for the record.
1:07
